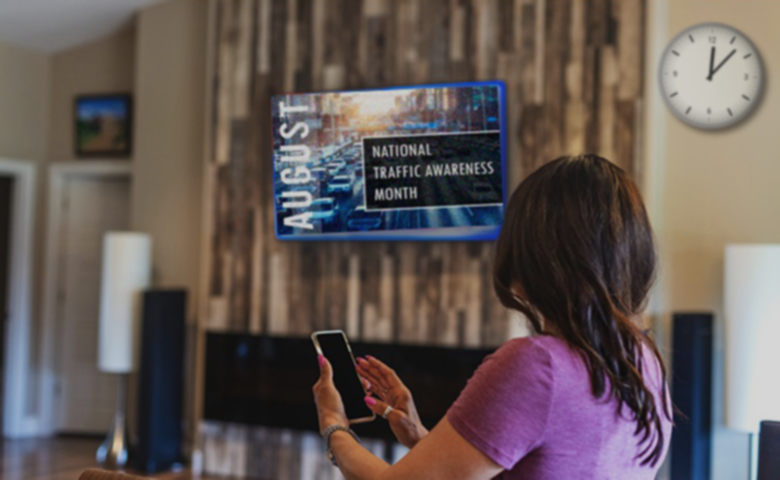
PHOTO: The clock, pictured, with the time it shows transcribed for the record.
12:07
